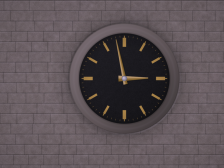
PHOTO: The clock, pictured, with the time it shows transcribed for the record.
2:58
